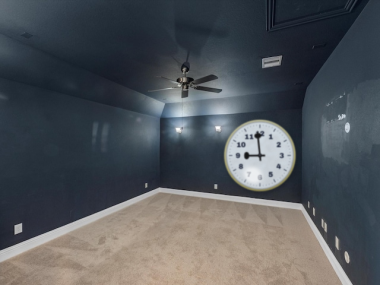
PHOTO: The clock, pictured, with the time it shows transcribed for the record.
8:59
